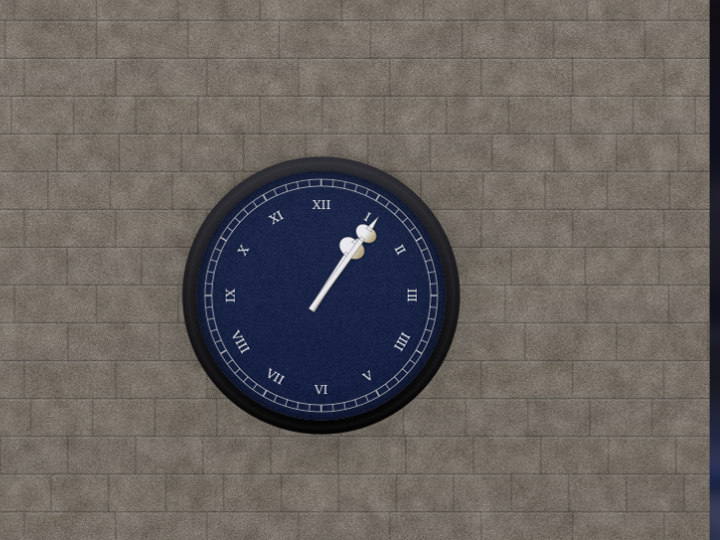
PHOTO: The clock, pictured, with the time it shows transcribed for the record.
1:06
